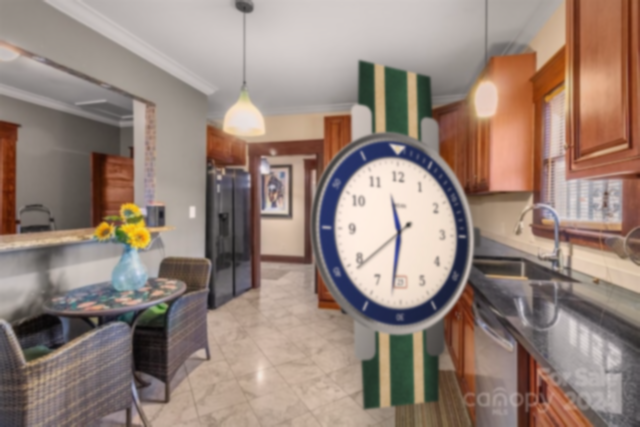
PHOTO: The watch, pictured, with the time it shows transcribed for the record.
11:31:39
